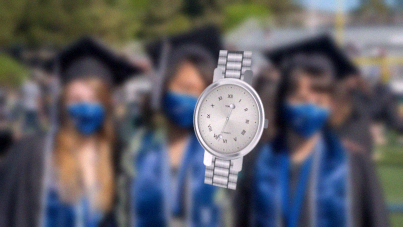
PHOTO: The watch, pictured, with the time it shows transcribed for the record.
12:33
